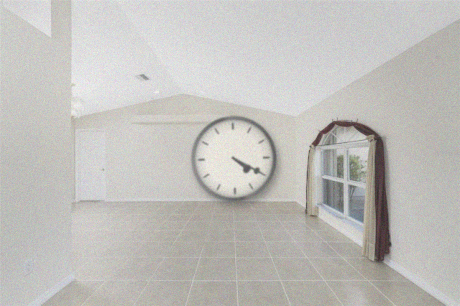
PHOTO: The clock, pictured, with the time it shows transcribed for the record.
4:20
